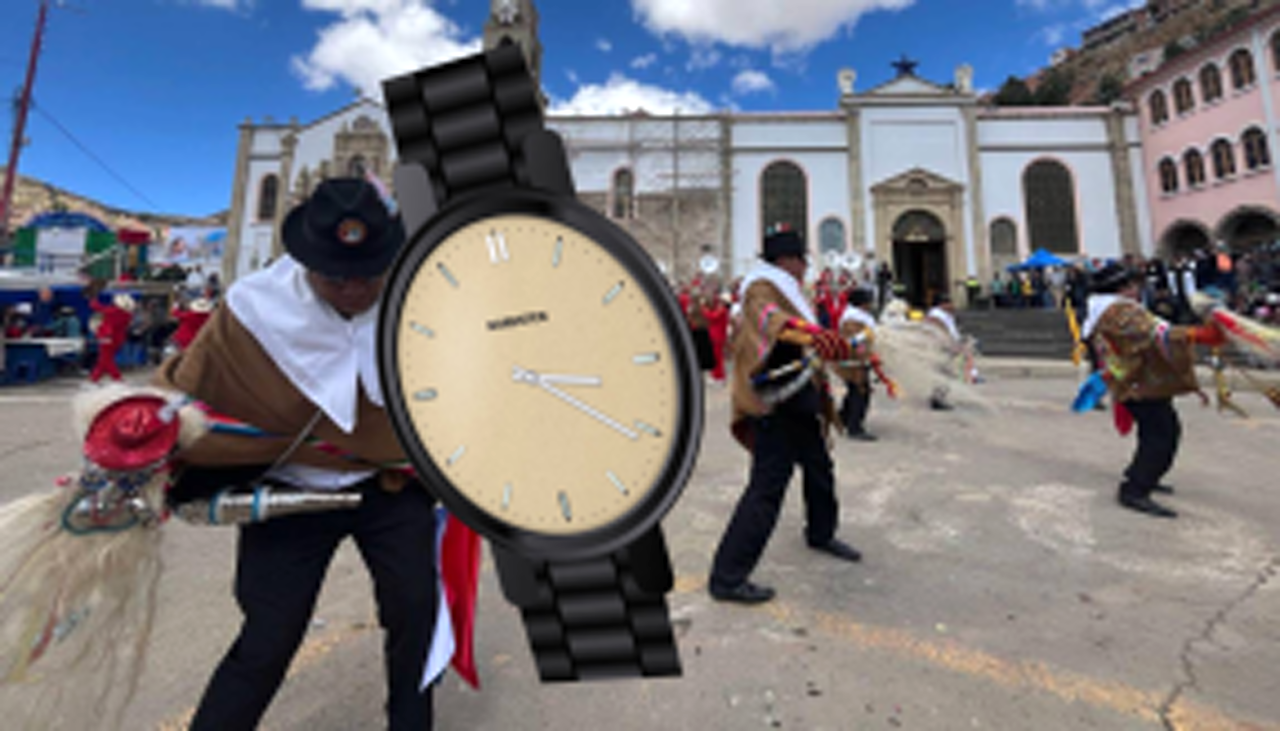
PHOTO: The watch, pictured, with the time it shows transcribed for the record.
3:21
